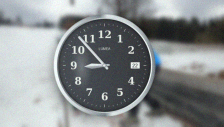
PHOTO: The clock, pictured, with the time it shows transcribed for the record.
8:53
